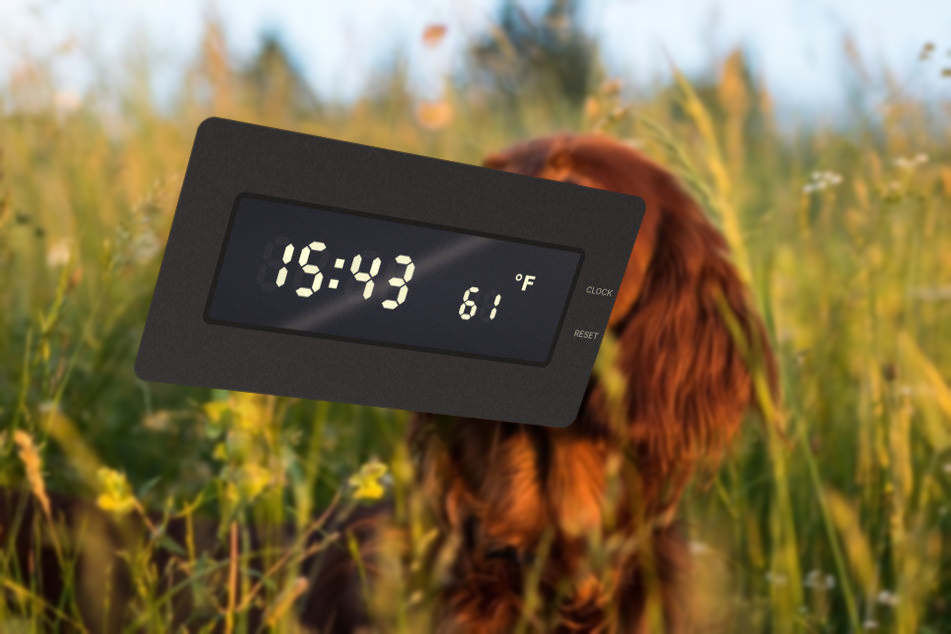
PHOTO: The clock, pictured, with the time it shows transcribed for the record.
15:43
